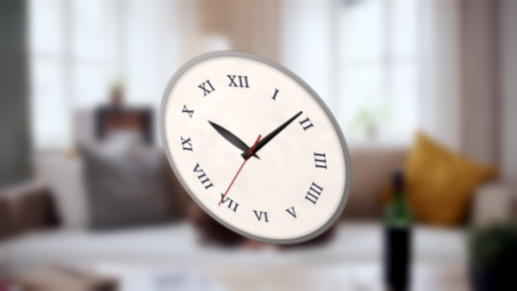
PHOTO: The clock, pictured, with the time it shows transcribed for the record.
10:08:36
